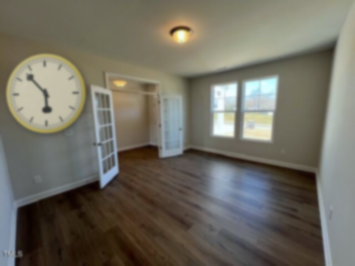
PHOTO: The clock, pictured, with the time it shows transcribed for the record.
5:53
